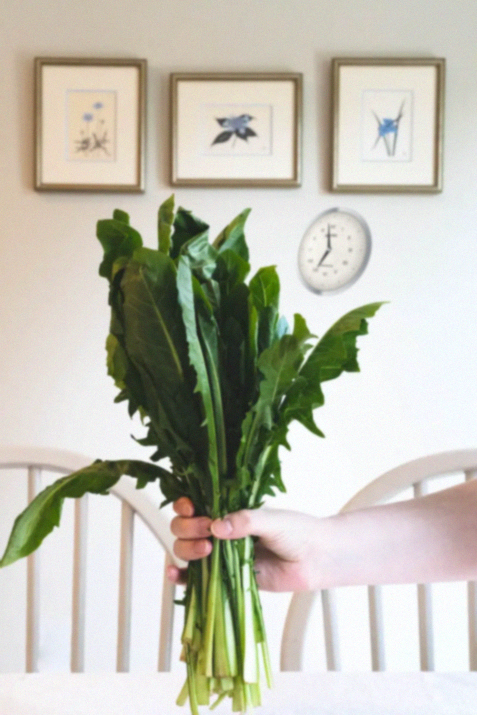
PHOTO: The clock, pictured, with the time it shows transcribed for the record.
6:58
